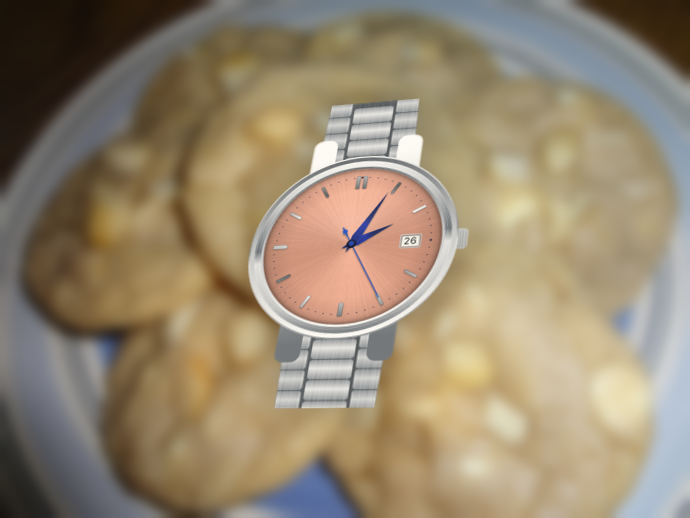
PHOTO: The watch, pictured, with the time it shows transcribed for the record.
2:04:25
